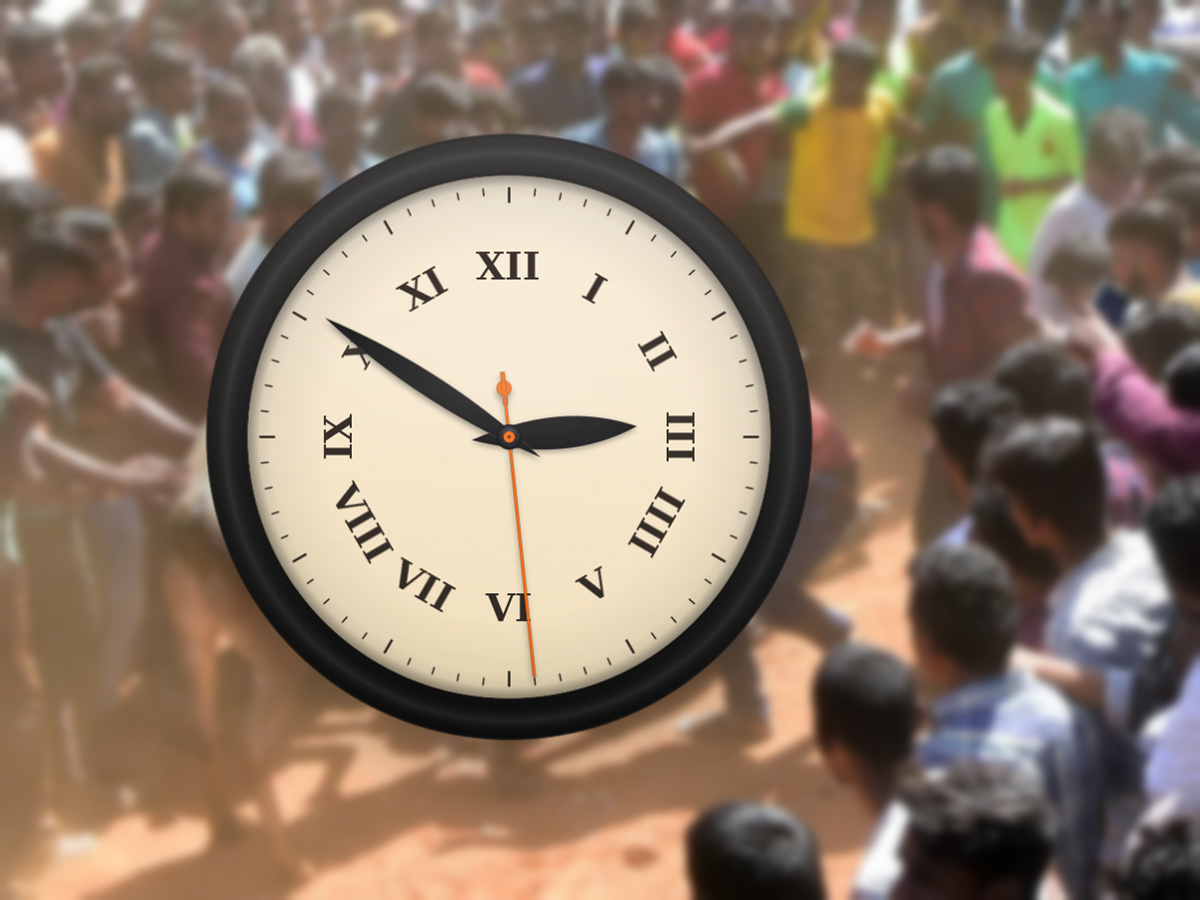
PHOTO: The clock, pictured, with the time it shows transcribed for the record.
2:50:29
